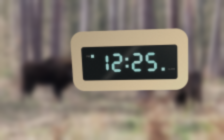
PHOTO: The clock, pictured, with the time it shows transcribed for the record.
12:25
